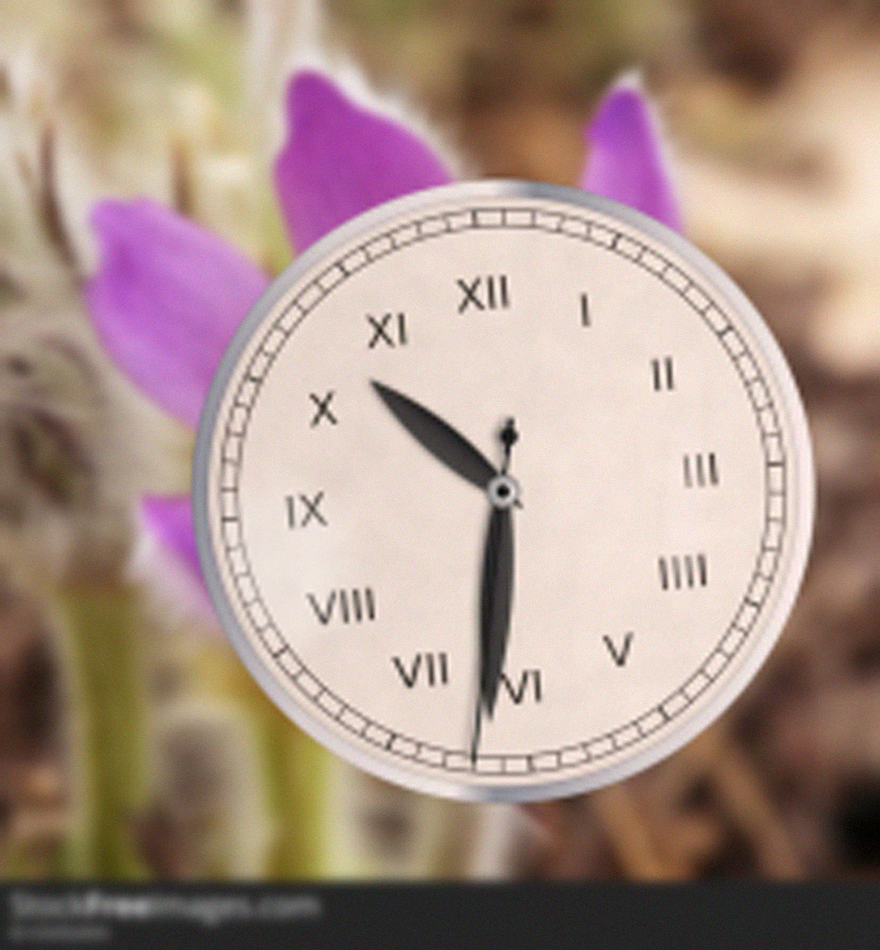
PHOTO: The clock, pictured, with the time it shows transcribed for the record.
10:31:32
